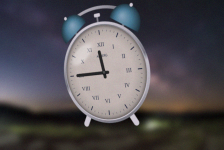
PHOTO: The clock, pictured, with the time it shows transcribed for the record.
11:45
